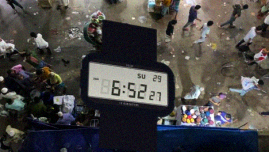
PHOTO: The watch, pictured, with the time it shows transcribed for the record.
6:52:27
